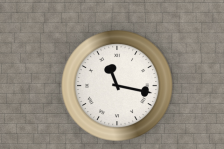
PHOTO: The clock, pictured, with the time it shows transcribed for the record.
11:17
